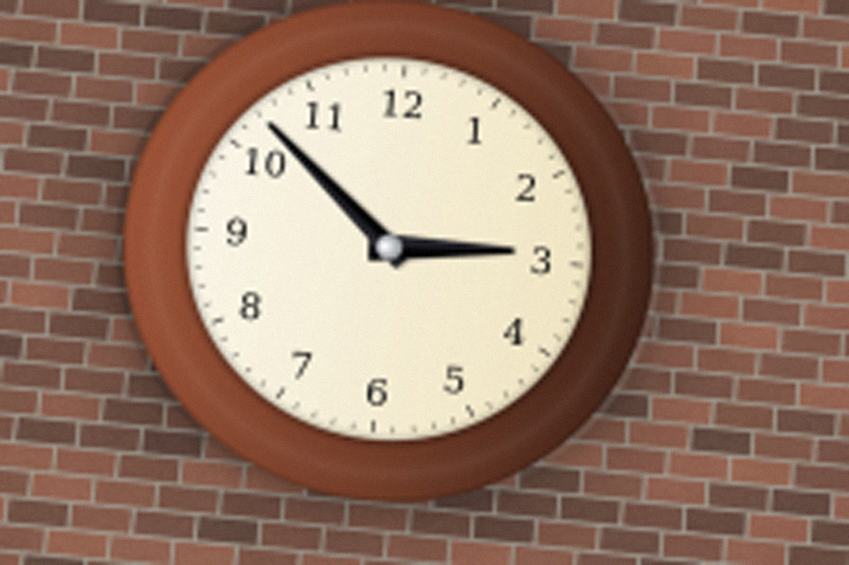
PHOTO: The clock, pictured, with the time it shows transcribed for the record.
2:52
